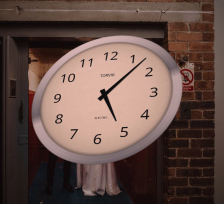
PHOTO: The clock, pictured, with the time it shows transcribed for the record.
5:07
